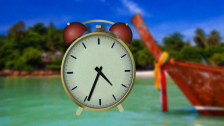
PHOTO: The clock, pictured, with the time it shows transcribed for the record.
4:34
